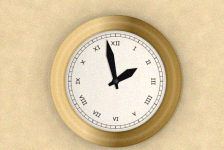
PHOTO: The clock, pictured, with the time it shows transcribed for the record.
1:58
